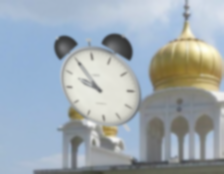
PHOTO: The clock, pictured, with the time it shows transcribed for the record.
9:55
